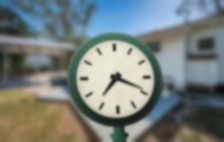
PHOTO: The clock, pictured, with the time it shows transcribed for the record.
7:19
